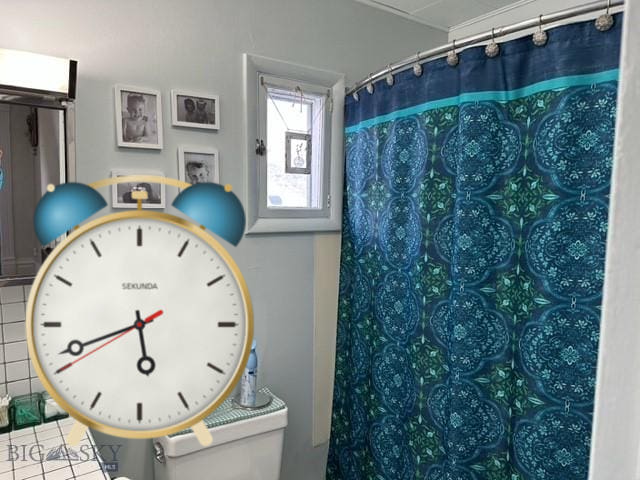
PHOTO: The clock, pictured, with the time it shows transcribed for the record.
5:41:40
